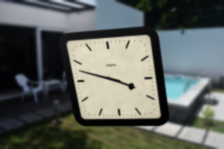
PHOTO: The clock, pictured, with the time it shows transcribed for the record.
3:48
